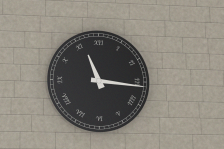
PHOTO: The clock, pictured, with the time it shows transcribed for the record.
11:16
